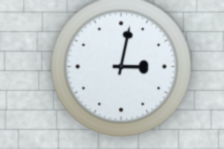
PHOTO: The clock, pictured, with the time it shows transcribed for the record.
3:02
